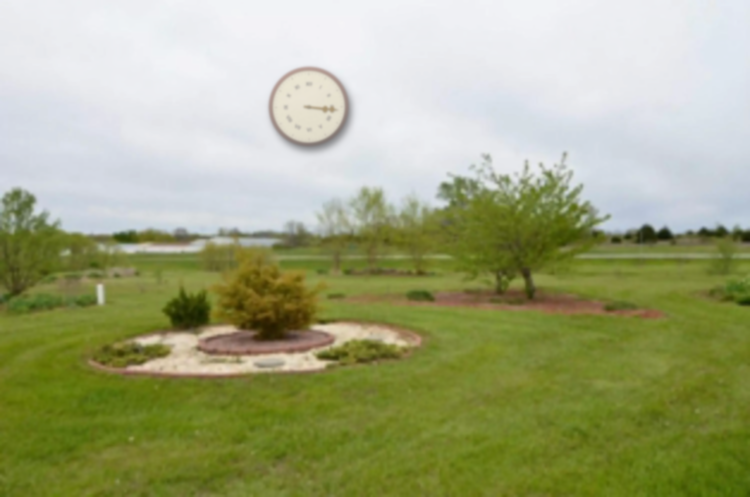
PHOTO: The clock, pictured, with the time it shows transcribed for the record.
3:16
